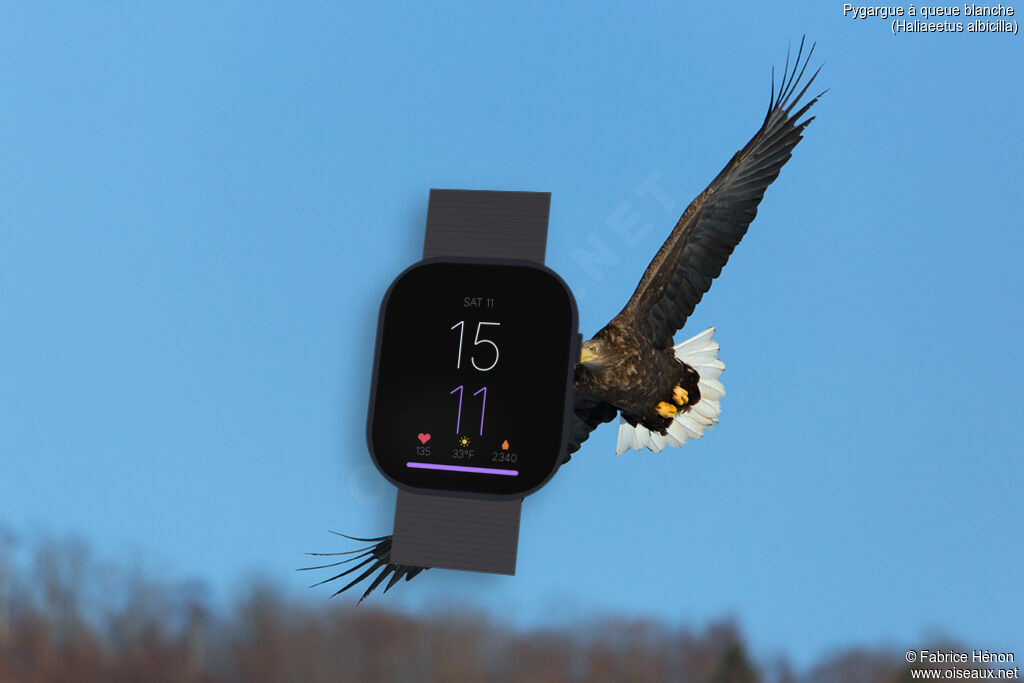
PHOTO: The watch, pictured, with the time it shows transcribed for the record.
15:11
